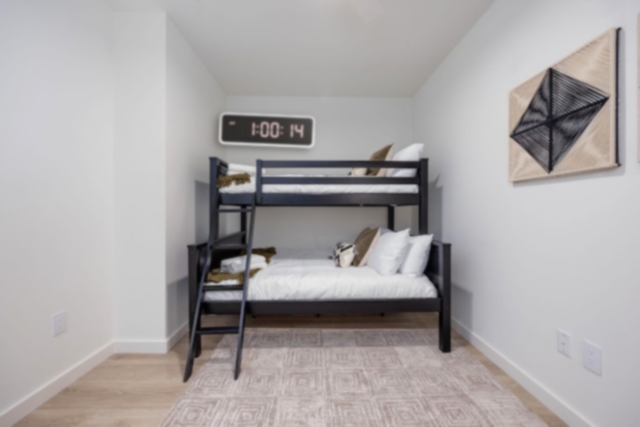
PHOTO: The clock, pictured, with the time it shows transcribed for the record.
1:00:14
